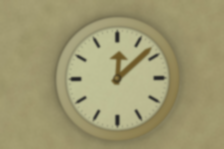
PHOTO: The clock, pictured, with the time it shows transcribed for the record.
12:08
